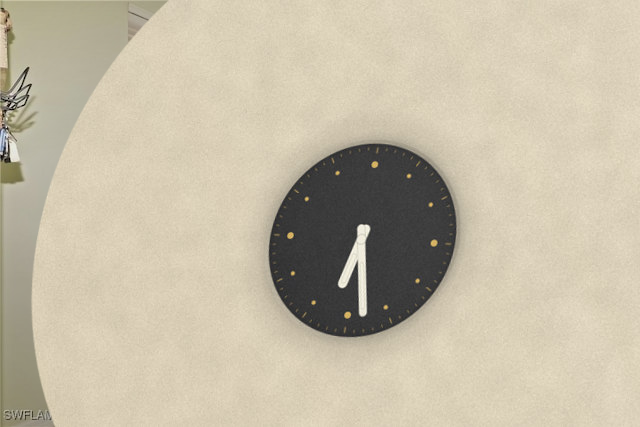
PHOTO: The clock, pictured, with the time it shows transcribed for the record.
6:28
